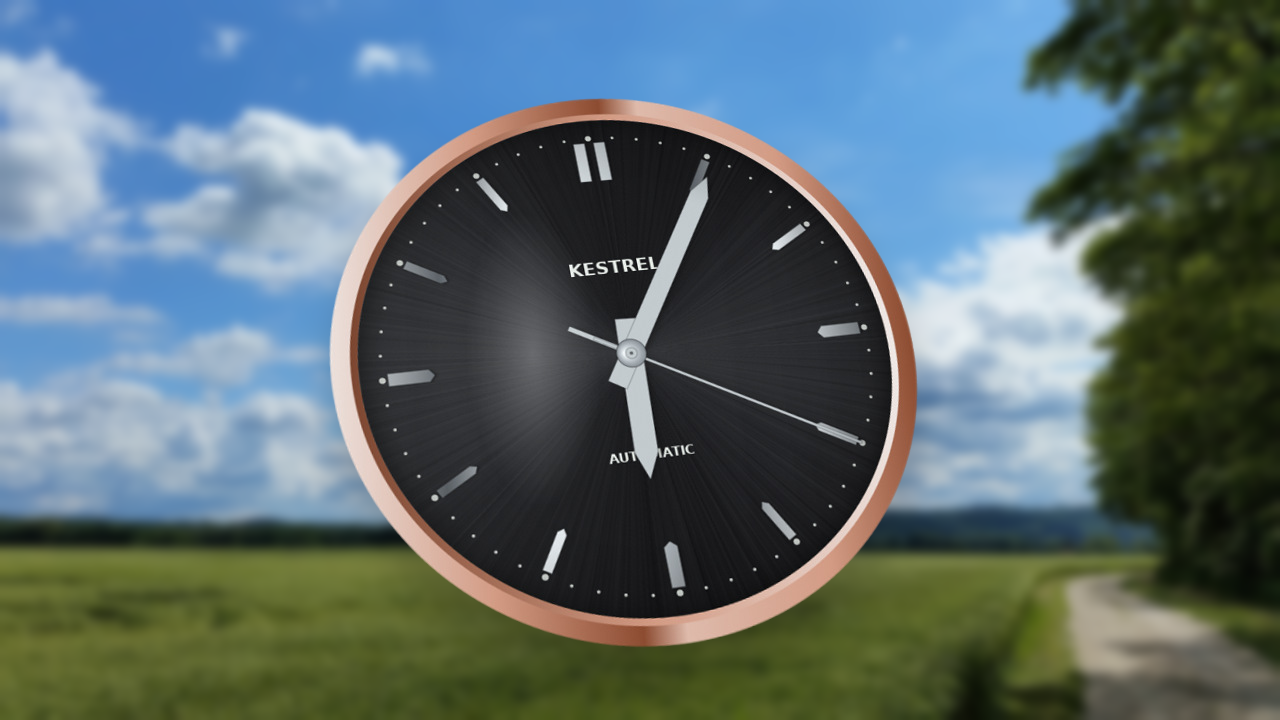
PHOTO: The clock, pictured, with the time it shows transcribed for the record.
6:05:20
